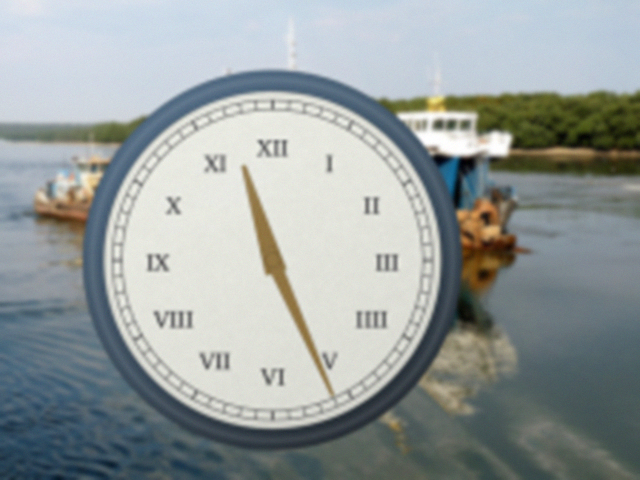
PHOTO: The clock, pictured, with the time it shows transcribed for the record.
11:26
